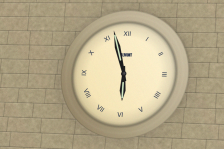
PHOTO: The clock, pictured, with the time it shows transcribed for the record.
5:57
